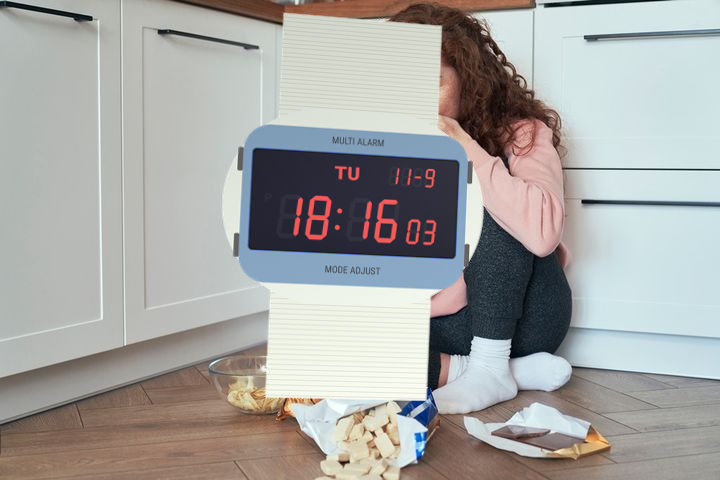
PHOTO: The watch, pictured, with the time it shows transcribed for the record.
18:16:03
